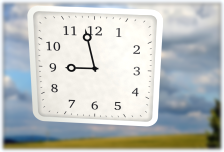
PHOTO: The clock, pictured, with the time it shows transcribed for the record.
8:58
